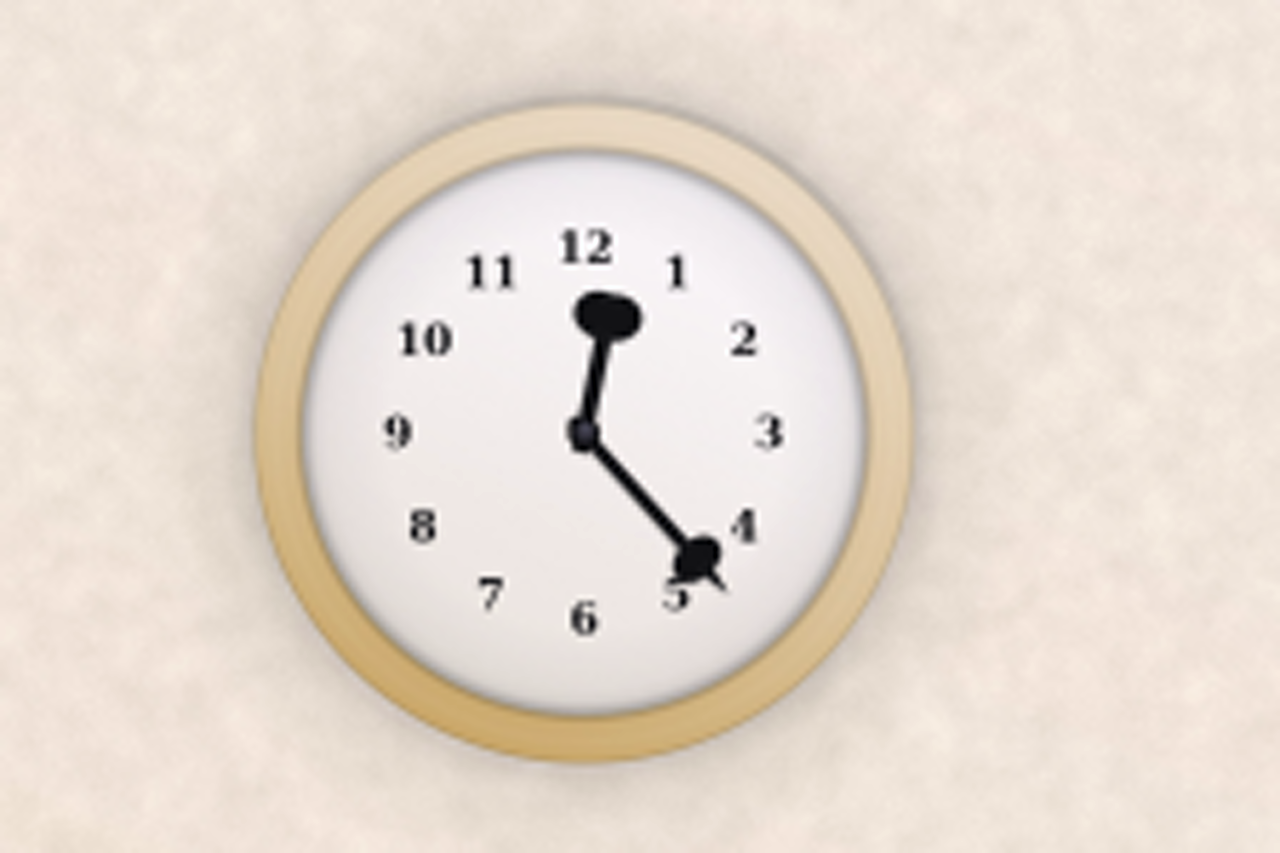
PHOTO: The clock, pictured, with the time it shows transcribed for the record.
12:23
